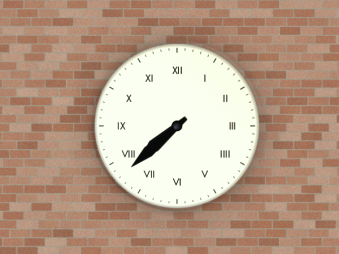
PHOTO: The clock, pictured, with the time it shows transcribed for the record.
7:38
